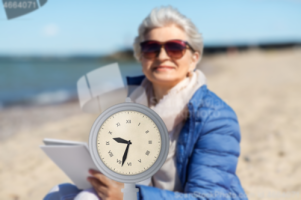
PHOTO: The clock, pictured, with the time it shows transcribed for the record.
9:33
